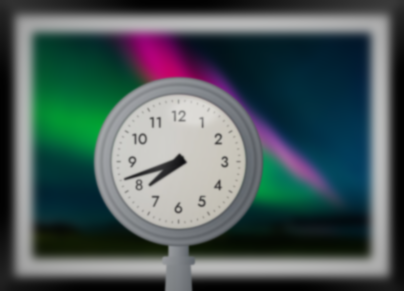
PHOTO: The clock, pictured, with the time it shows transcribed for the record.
7:42
